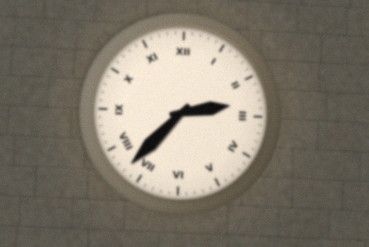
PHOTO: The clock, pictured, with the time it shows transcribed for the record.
2:37
